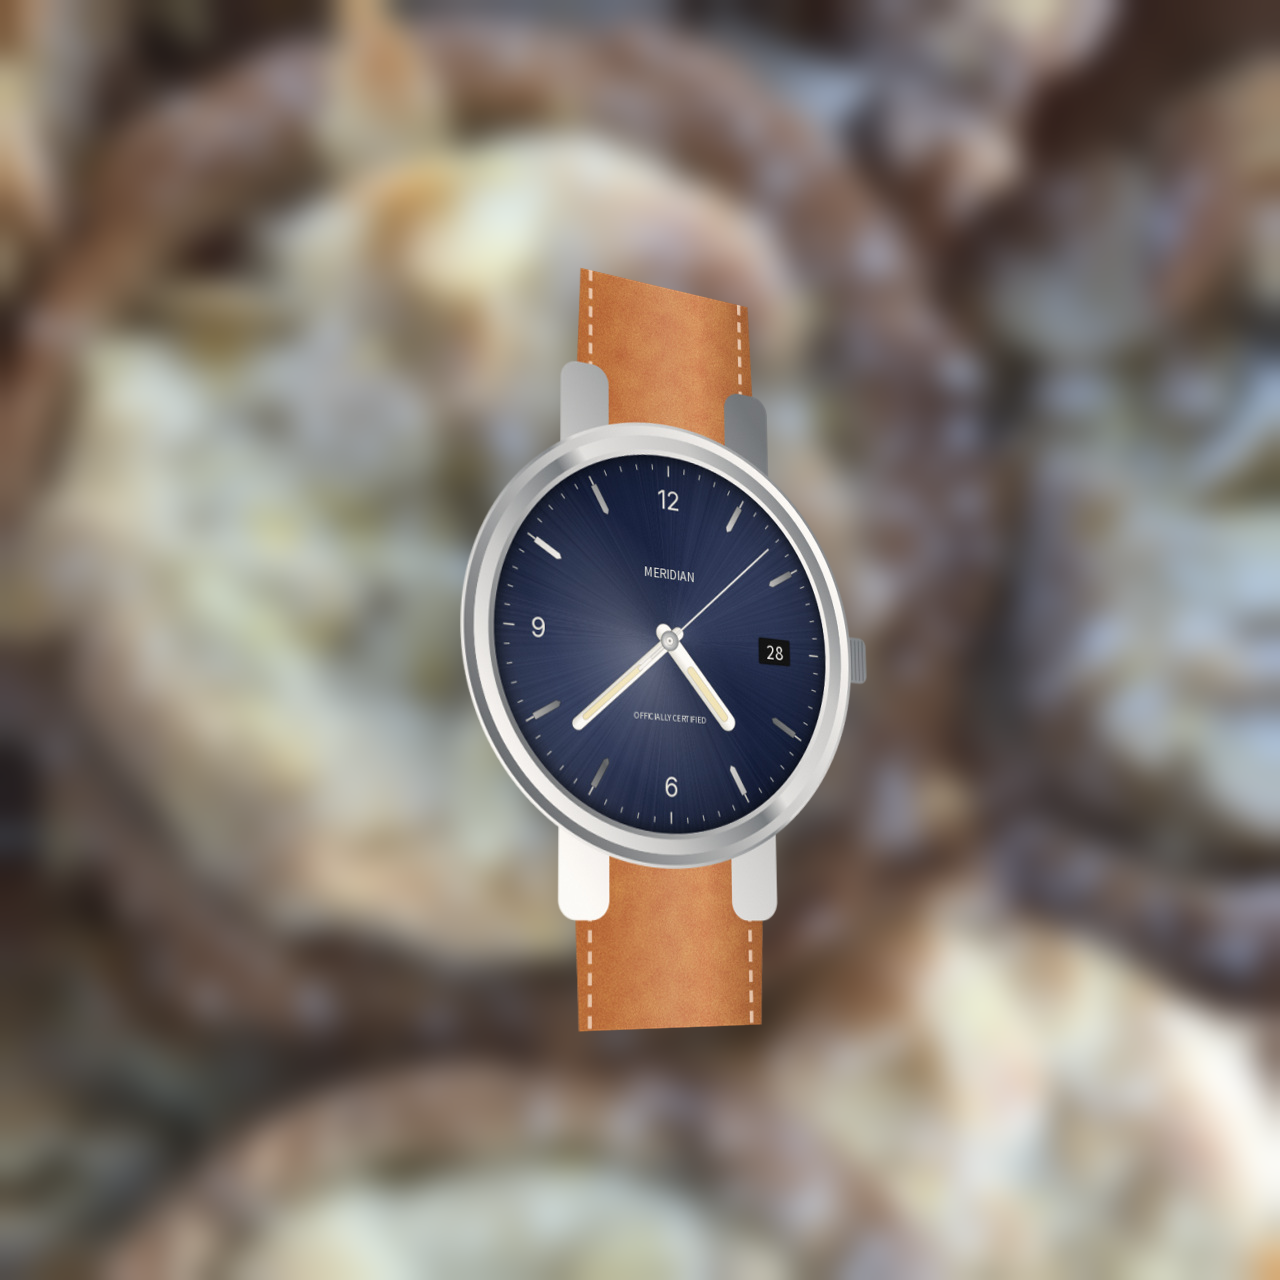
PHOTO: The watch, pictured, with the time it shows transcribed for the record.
4:38:08
